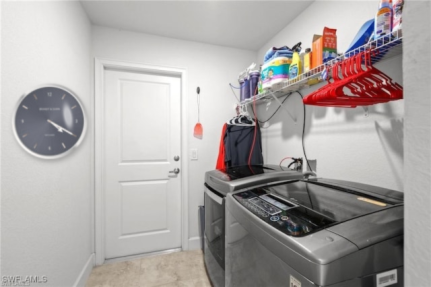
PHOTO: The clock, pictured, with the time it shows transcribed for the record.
4:20
